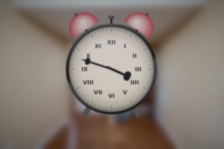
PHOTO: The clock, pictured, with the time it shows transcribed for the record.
3:48
